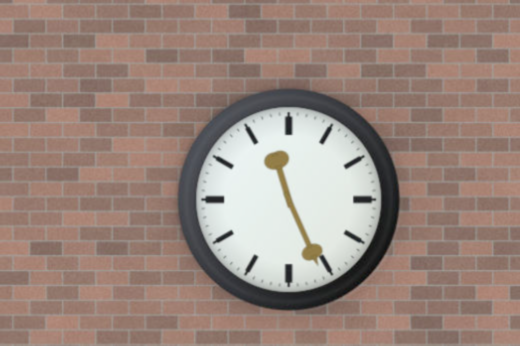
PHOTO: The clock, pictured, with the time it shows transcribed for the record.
11:26
